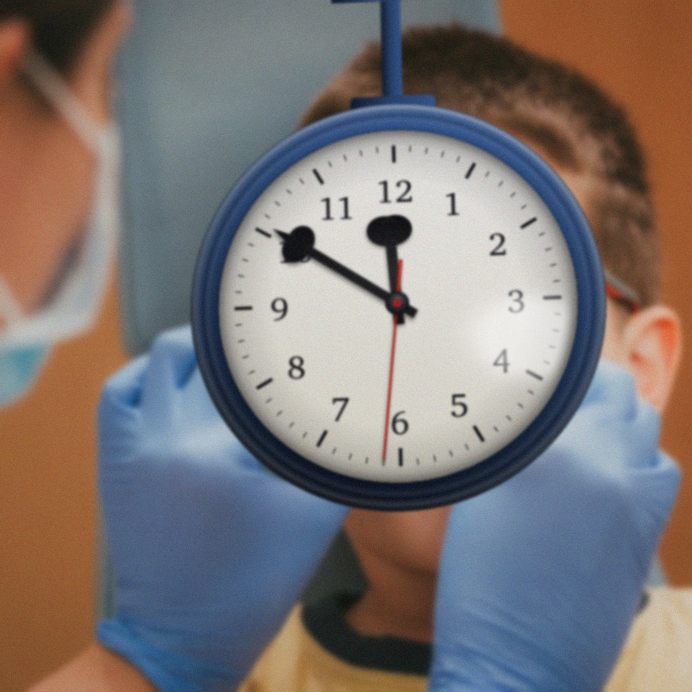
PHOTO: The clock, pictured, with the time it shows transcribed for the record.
11:50:31
